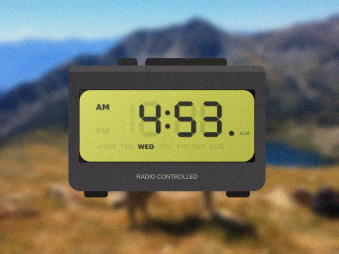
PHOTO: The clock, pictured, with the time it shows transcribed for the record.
4:53
